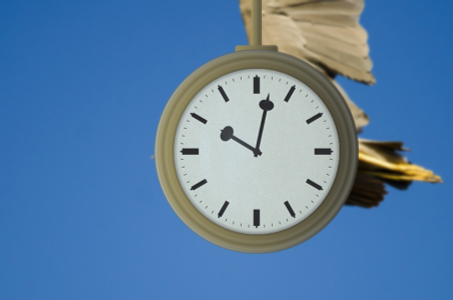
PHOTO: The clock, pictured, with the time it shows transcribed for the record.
10:02
